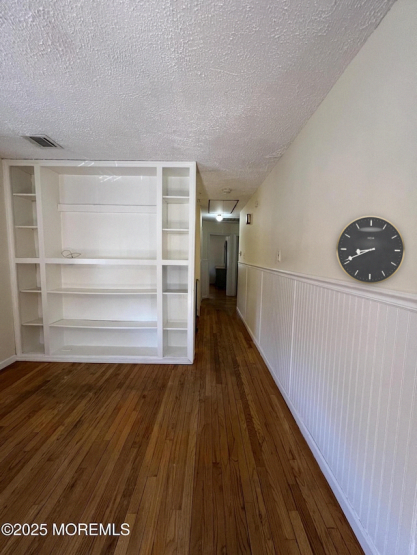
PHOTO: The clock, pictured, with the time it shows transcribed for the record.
8:41
